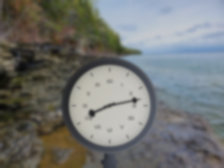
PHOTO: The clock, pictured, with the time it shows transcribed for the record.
8:13
